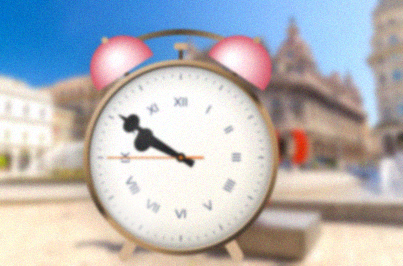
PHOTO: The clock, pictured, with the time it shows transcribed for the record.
9:50:45
